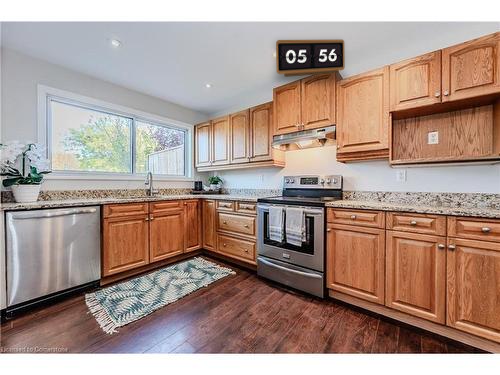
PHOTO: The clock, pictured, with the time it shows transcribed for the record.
5:56
